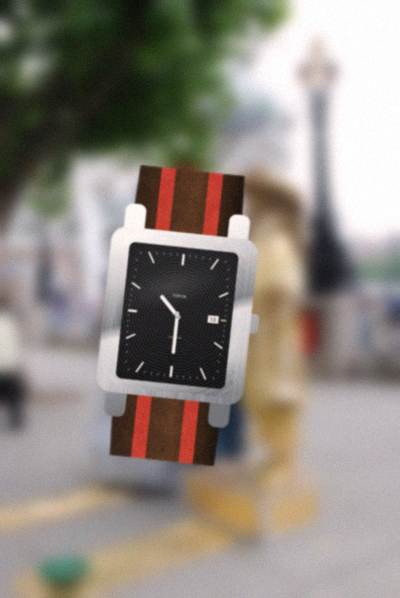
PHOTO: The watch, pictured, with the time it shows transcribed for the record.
10:30
